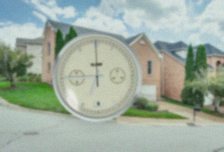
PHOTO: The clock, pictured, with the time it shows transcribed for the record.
6:45
